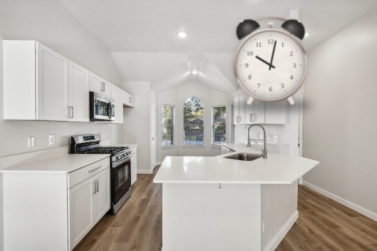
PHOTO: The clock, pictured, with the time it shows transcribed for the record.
10:02
